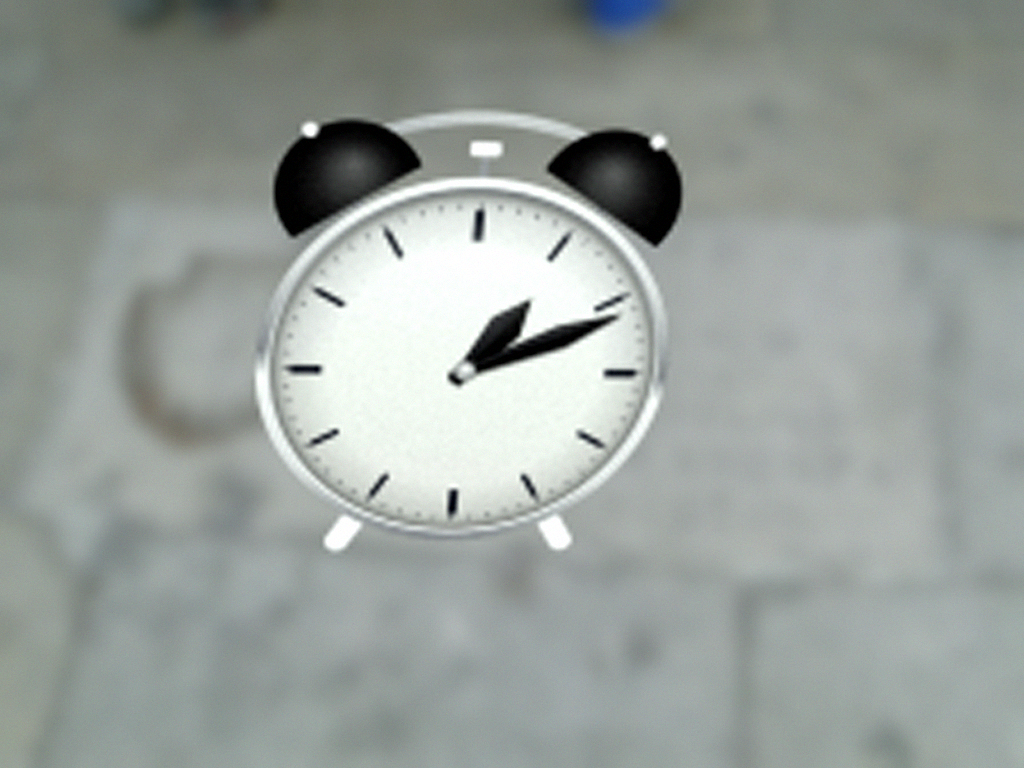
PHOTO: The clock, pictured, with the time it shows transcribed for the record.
1:11
